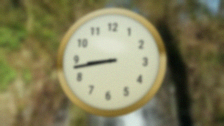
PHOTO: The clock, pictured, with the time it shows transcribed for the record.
8:43
